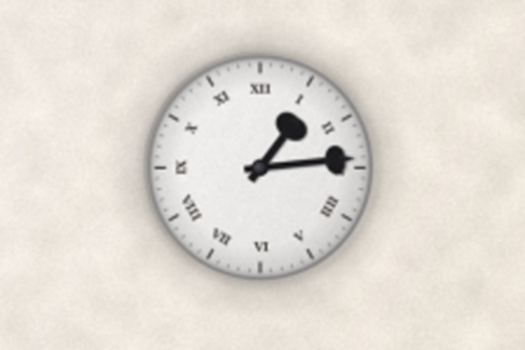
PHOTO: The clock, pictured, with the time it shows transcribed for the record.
1:14
